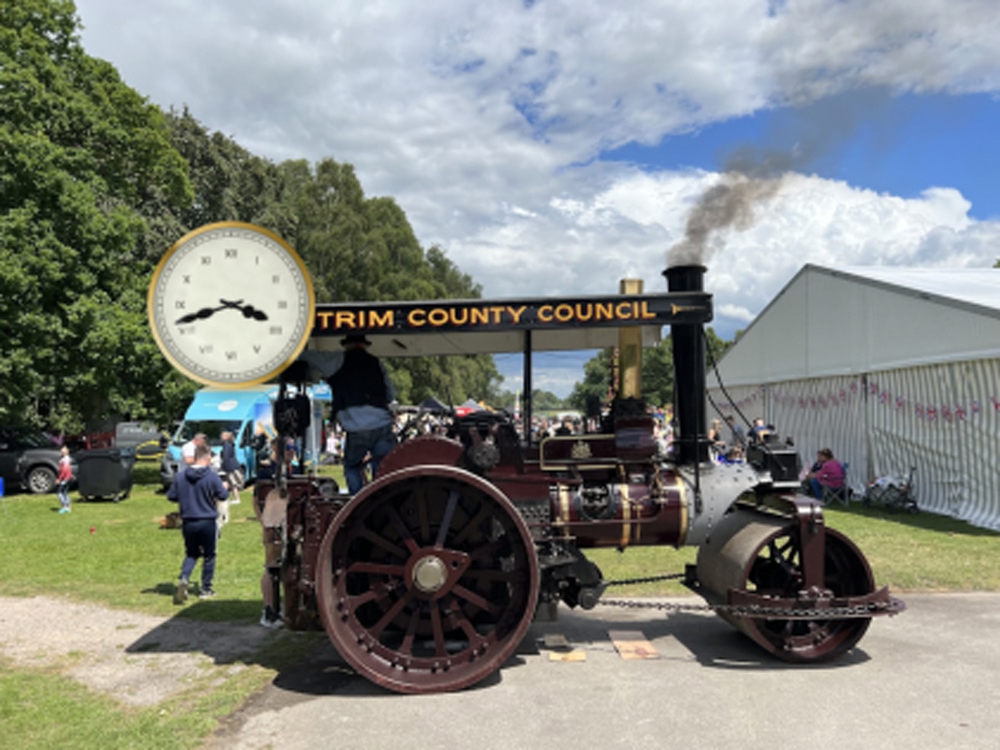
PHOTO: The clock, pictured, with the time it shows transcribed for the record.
3:42
